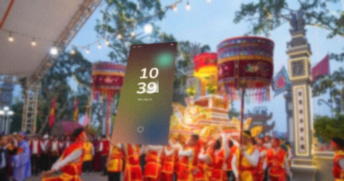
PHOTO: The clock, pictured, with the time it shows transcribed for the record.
10:39
